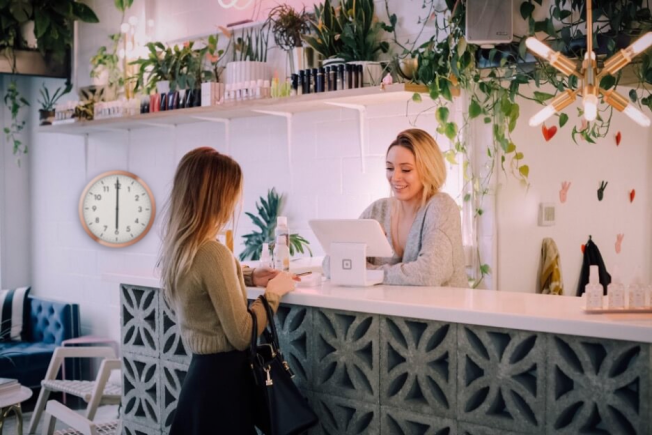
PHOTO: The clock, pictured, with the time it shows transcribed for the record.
6:00
